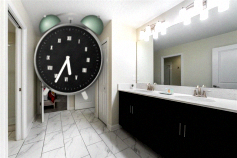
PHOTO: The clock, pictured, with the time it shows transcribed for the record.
5:34
